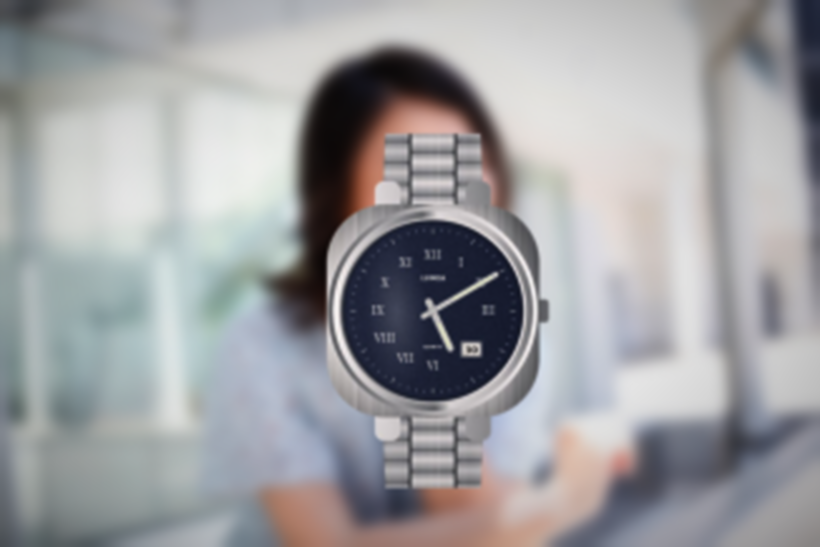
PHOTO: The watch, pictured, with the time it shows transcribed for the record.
5:10
